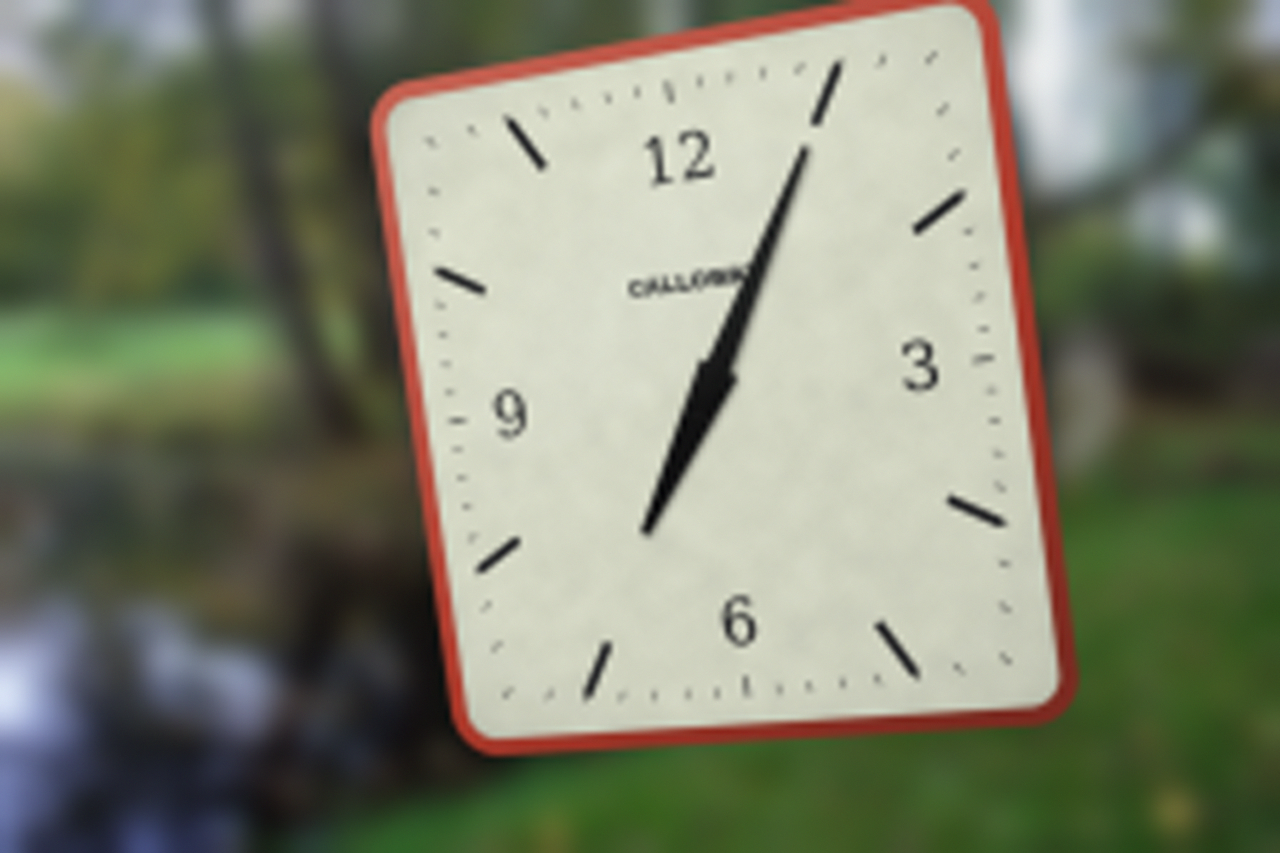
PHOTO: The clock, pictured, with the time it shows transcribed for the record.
7:05
